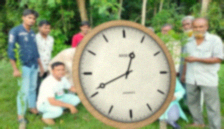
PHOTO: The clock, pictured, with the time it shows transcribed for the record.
12:41
